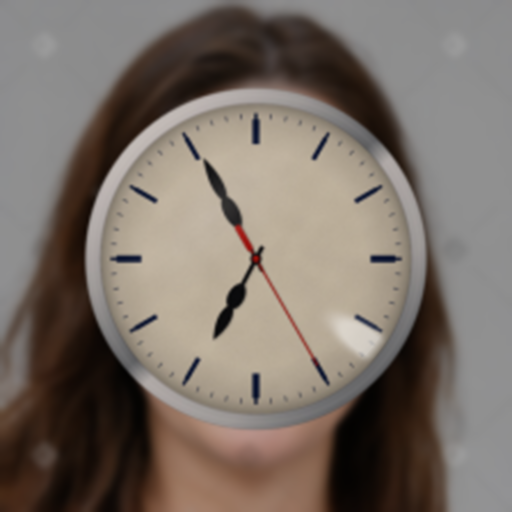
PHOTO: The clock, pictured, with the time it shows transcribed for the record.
6:55:25
